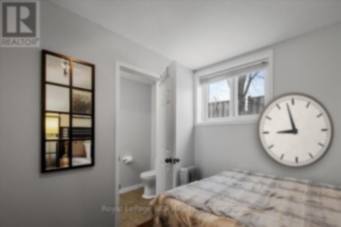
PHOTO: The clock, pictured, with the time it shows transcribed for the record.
8:58
